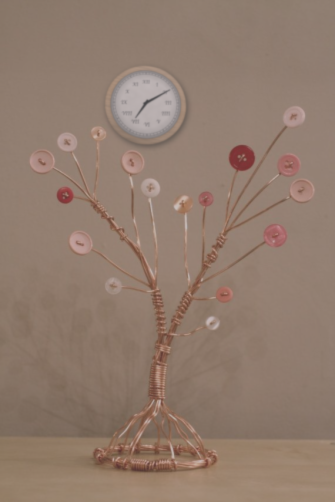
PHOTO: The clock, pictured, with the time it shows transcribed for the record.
7:10
